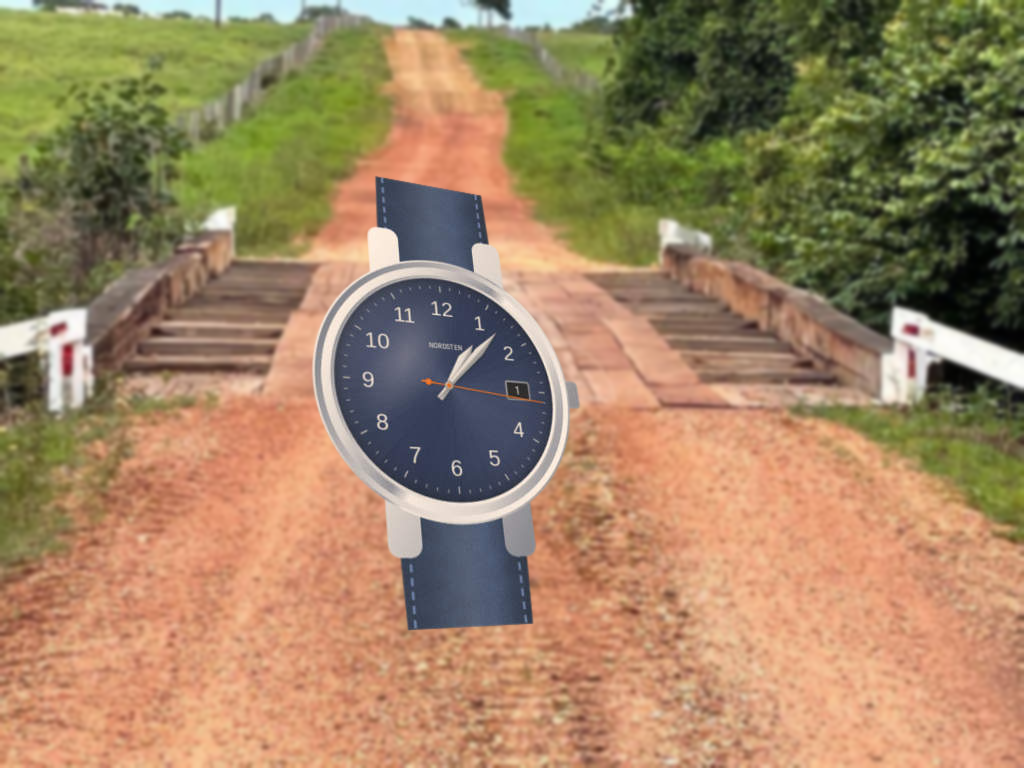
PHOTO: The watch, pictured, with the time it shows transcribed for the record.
1:07:16
